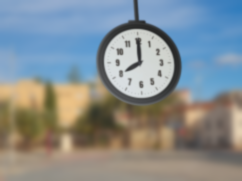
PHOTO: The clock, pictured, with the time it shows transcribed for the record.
8:00
